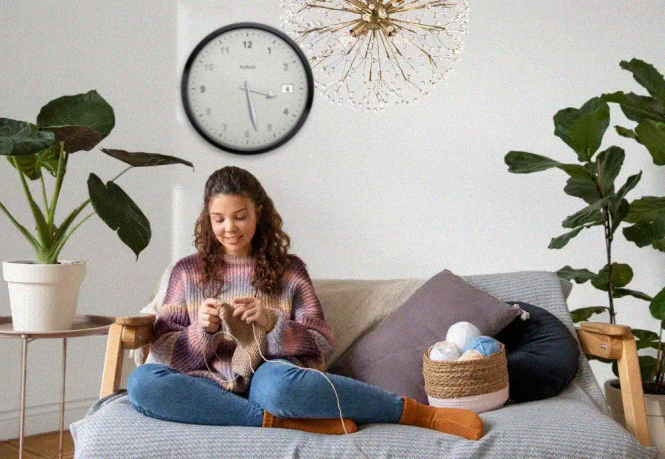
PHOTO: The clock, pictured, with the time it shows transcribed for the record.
3:28
